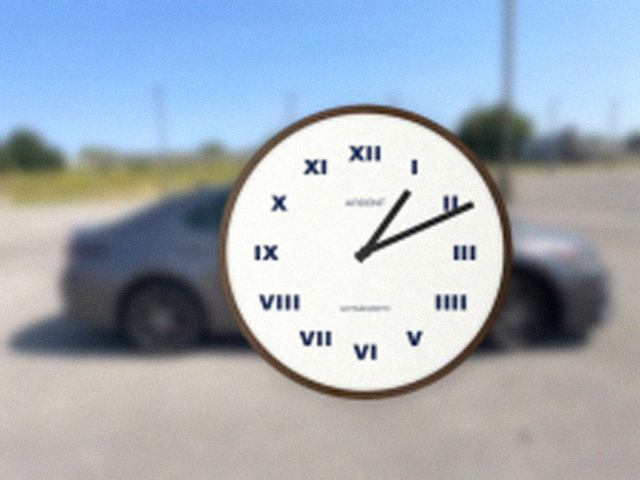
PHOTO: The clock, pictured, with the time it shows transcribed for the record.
1:11
